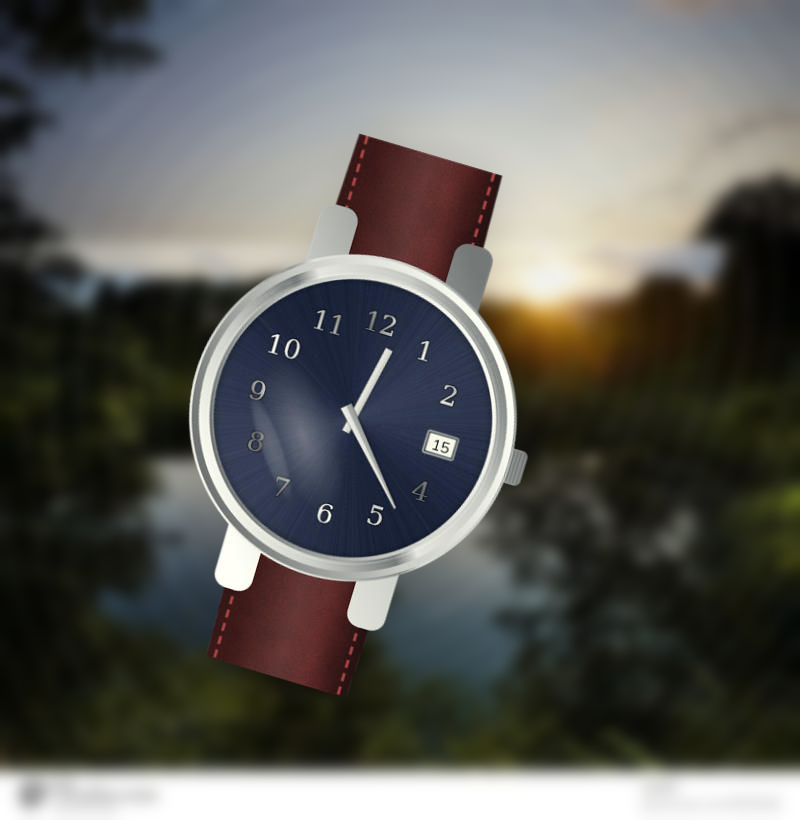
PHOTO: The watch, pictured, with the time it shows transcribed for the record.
12:23
